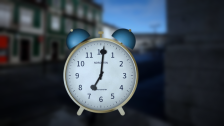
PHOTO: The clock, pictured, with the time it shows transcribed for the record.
7:01
